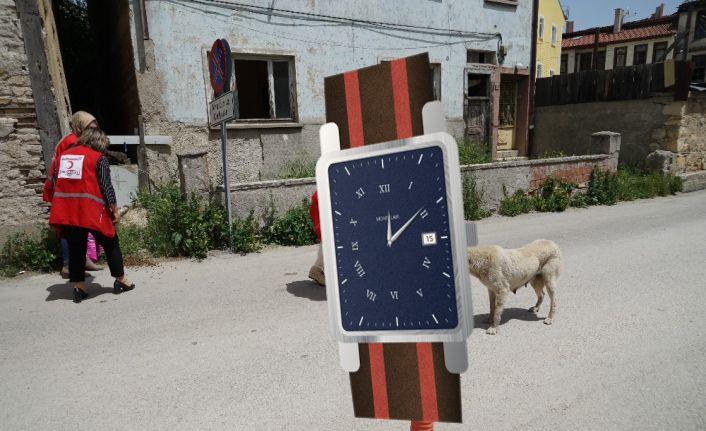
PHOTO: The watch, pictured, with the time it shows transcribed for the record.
12:09
